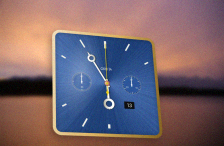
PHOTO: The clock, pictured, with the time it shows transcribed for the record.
5:55
